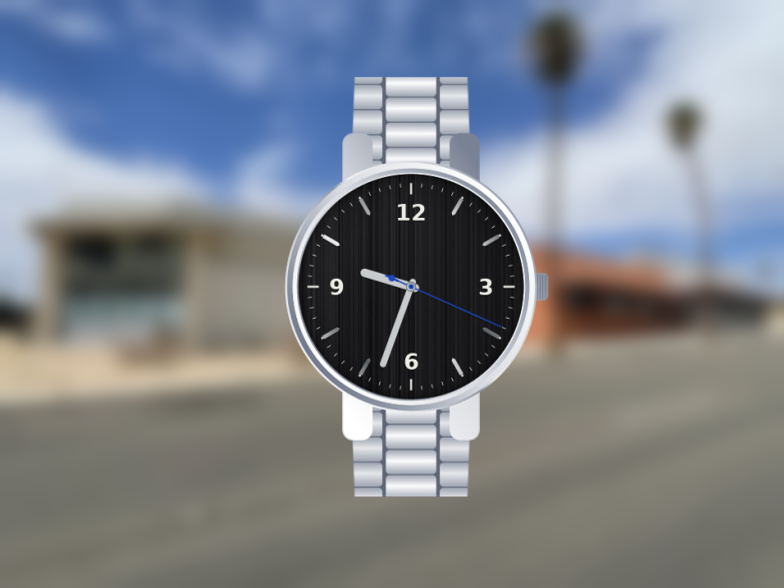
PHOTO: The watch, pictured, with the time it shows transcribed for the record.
9:33:19
